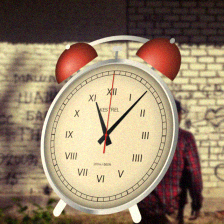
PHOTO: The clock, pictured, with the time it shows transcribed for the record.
11:07:00
